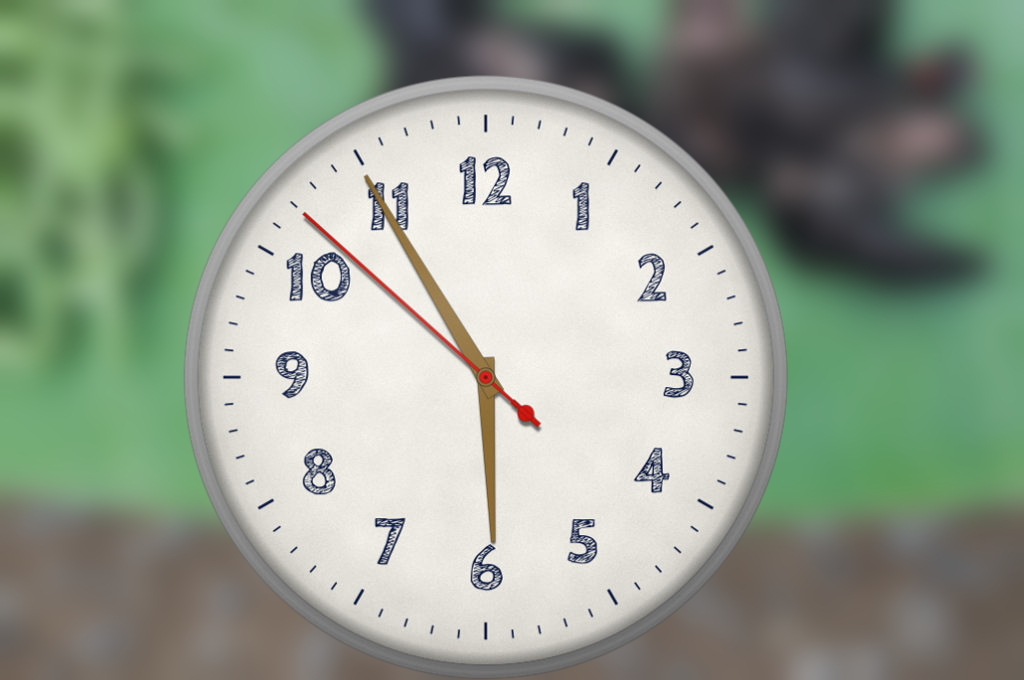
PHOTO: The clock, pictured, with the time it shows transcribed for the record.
5:54:52
